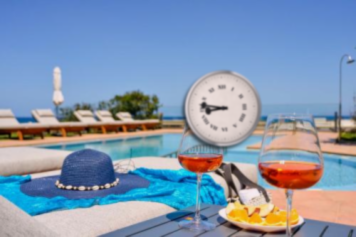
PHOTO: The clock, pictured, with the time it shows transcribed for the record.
8:47
